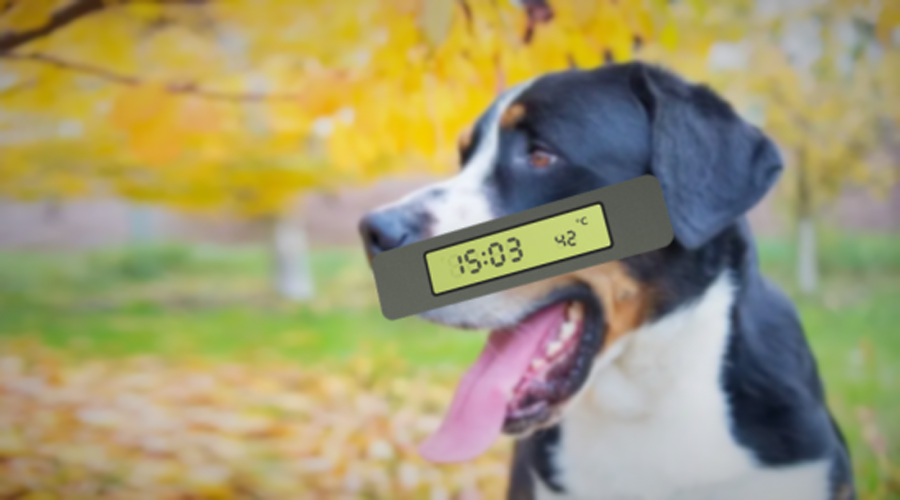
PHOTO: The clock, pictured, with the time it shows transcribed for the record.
15:03
